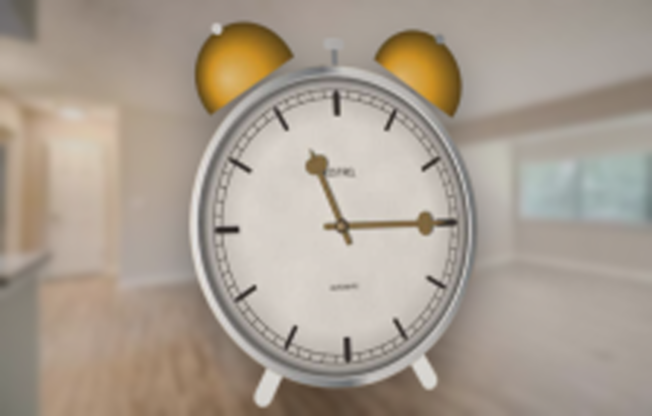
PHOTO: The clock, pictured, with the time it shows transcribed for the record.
11:15
